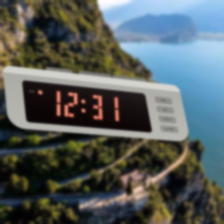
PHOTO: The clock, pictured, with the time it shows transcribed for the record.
12:31
